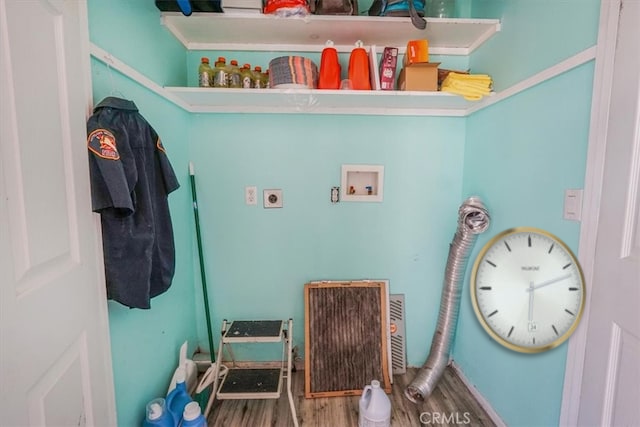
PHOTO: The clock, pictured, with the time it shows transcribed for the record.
6:12
